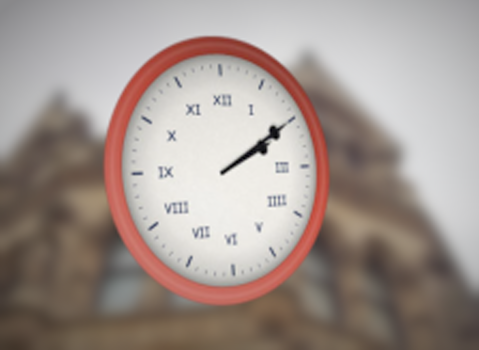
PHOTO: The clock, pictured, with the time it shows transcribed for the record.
2:10
